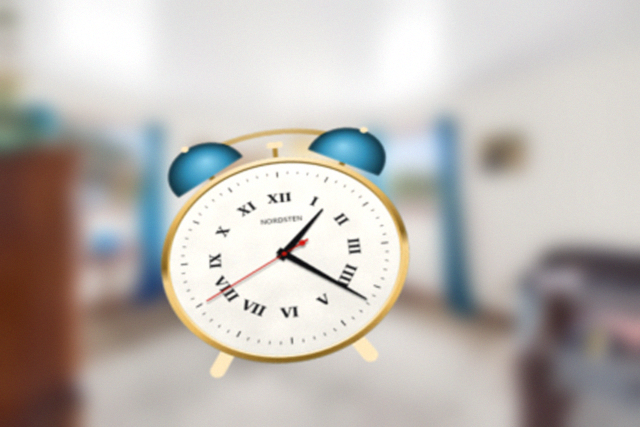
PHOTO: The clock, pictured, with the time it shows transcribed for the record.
1:21:40
